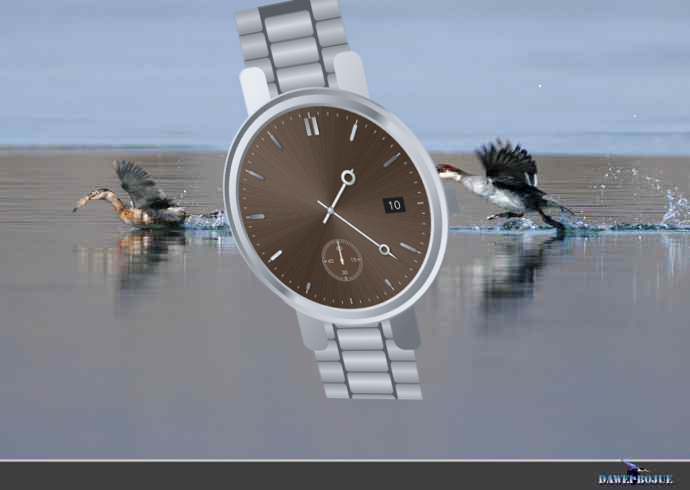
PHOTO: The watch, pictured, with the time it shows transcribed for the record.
1:22
